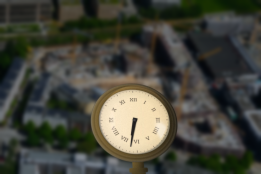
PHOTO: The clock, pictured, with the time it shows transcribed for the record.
6:32
